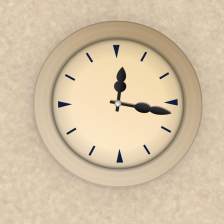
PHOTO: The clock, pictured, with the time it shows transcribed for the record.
12:17
